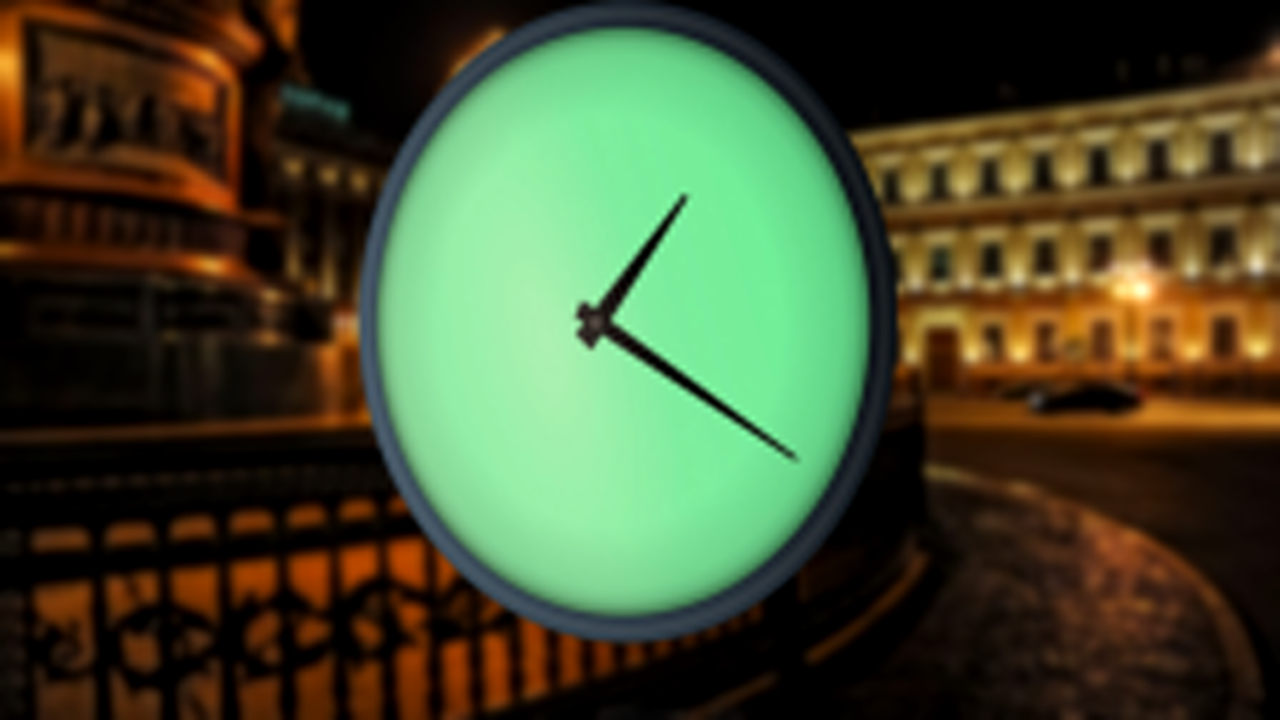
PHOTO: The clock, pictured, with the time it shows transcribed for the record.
1:20
